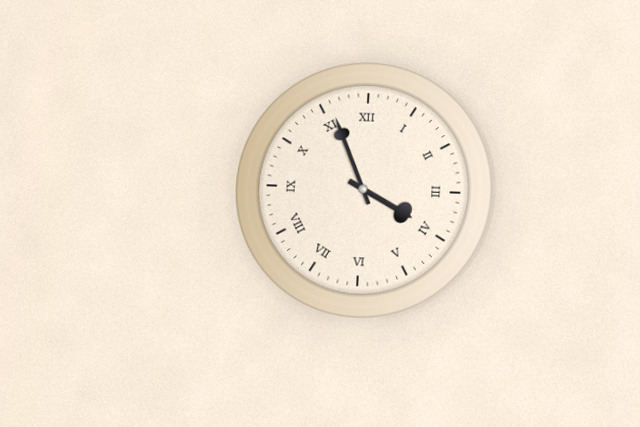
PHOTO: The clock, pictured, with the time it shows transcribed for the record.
3:56
